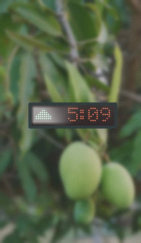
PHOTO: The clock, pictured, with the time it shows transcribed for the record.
5:09
